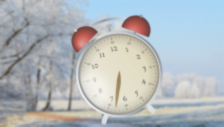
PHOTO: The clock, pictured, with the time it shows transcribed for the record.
6:33
